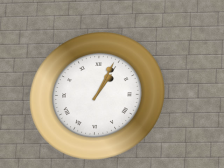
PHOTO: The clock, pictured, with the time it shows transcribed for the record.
1:04
